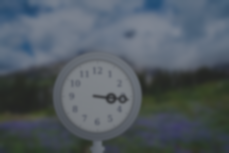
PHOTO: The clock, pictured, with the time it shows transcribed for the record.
3:16
